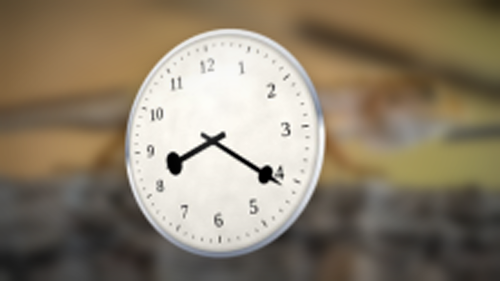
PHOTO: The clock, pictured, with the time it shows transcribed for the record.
8:21
